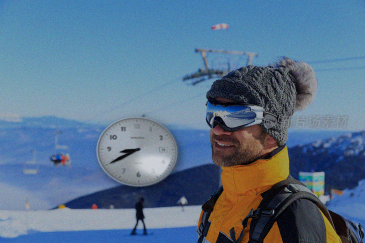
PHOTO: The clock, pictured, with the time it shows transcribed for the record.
8:40
